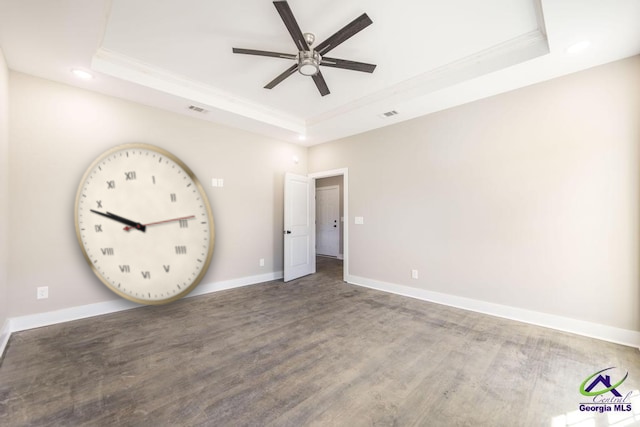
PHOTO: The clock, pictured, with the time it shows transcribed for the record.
9:48:14
